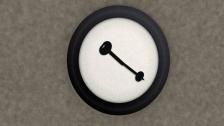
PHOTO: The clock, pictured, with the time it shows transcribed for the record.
10:21
